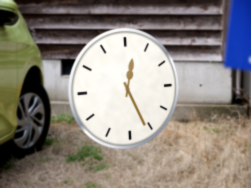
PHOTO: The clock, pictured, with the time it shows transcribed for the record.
12:26
